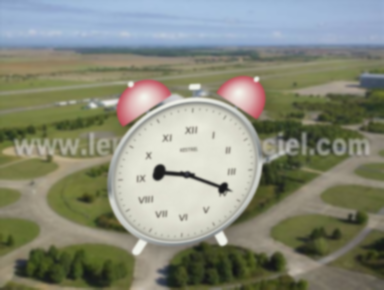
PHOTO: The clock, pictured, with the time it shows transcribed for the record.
9:19
